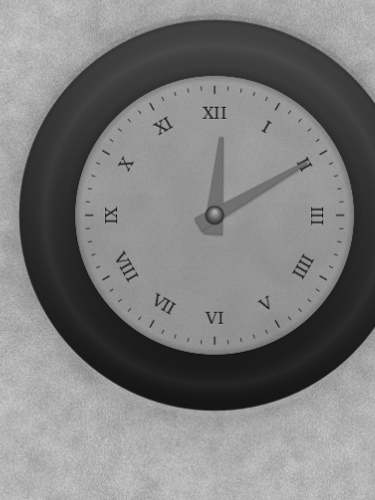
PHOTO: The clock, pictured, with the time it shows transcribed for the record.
12:10
